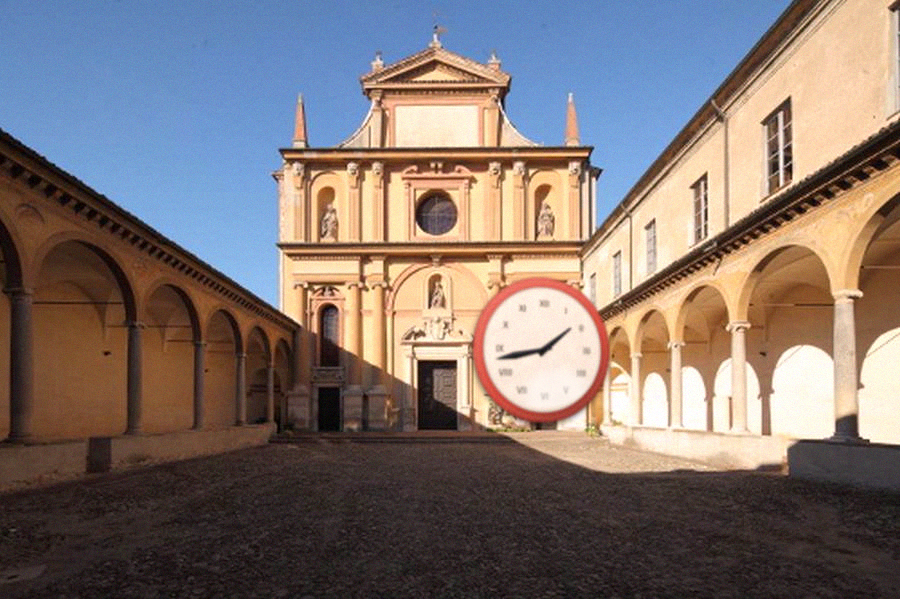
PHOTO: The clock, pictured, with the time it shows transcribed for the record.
1:43
